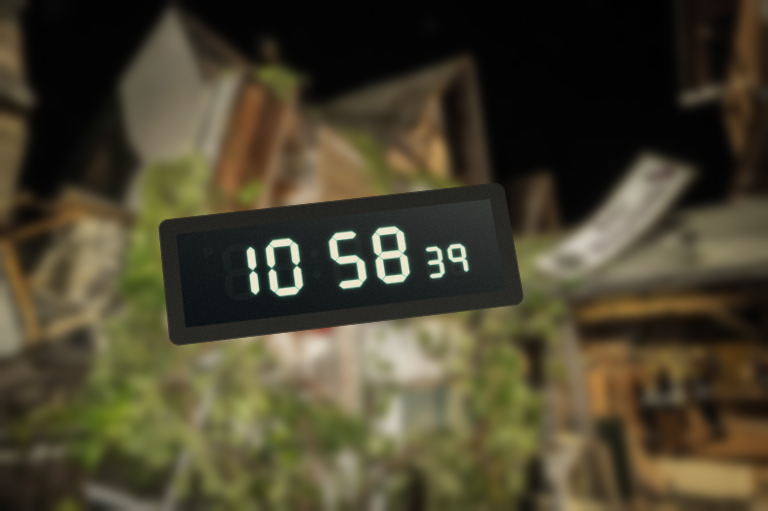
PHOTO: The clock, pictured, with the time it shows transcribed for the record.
10:58:39
